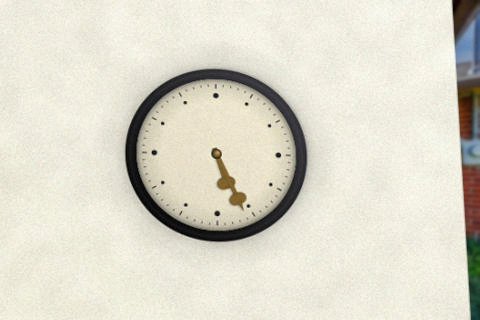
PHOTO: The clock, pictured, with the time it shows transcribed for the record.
5:26
